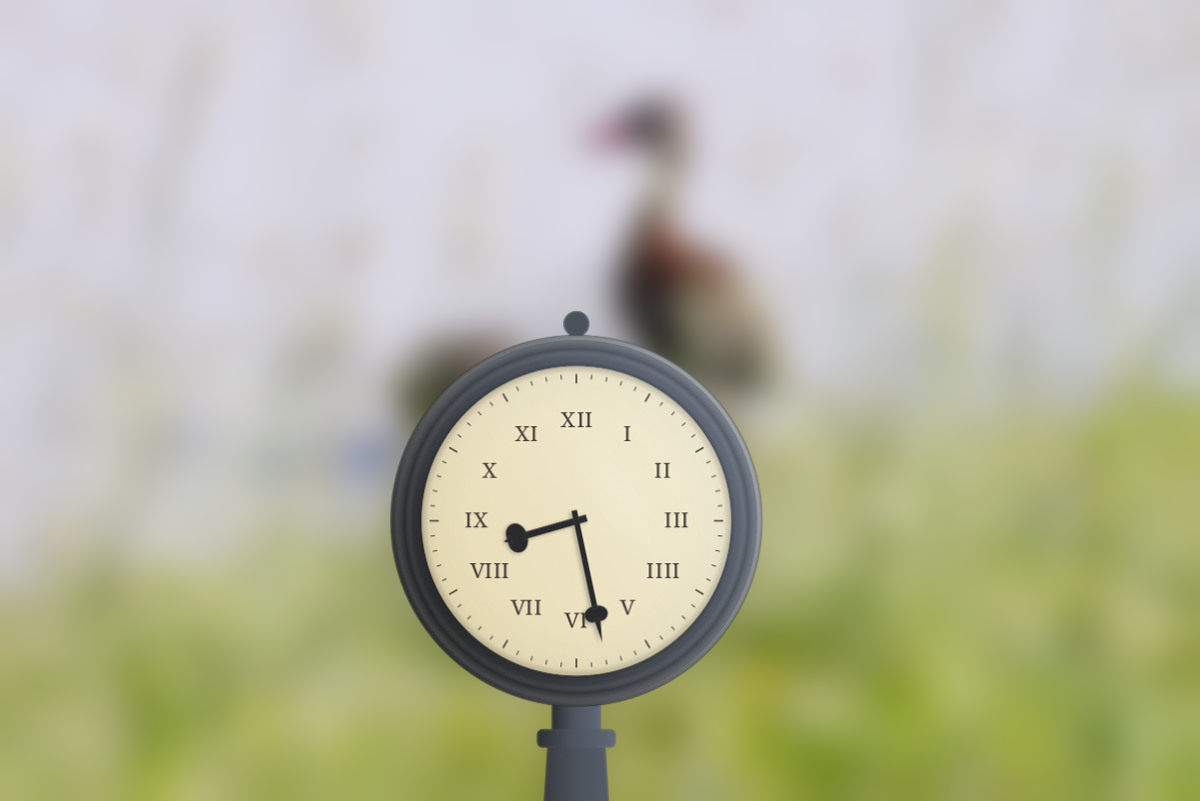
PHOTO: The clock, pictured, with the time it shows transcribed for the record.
8:28
